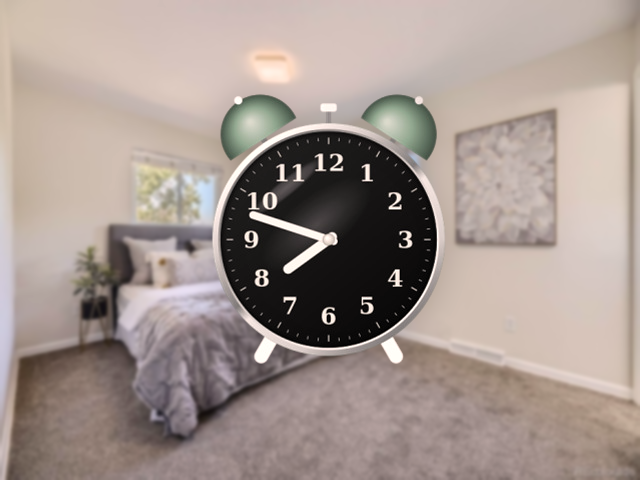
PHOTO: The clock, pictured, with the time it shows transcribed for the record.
7:48
